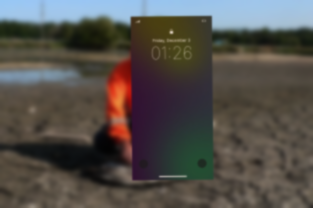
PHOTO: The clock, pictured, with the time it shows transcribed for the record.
1:26
